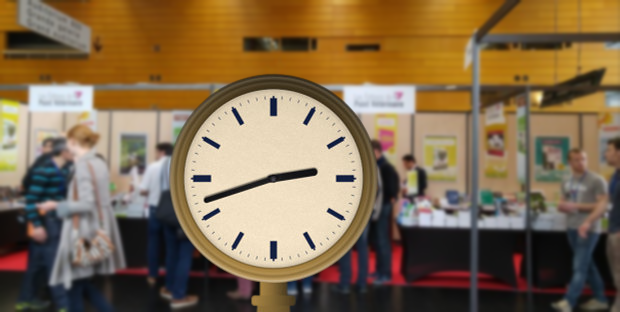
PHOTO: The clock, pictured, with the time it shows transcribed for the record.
2:42
